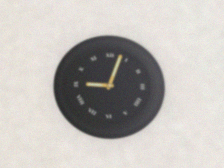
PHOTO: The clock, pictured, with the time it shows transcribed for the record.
9:03
